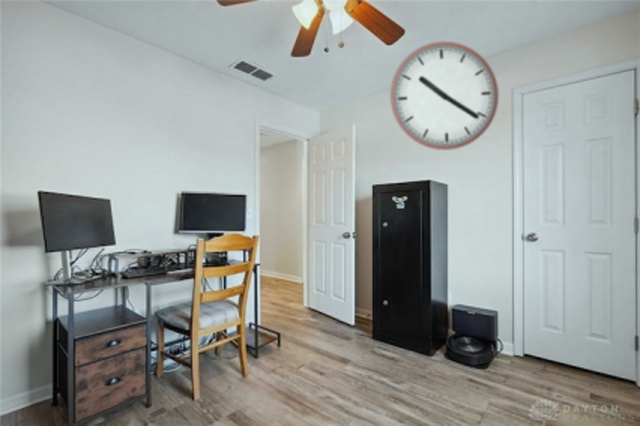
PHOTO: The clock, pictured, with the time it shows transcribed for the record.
10:21
